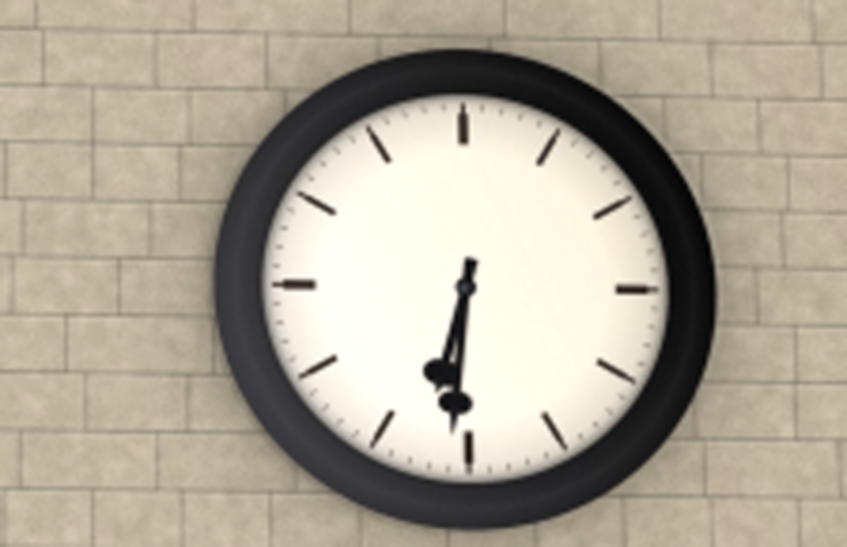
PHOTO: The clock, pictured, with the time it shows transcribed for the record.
6:31
